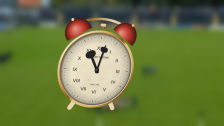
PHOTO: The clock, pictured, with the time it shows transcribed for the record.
11:02
